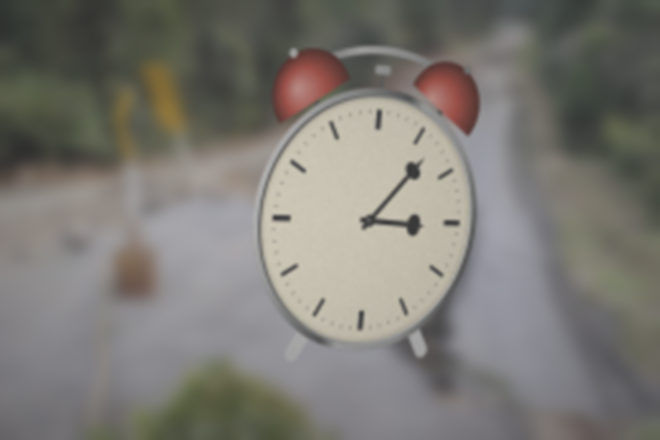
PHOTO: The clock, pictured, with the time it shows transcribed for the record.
3:07
